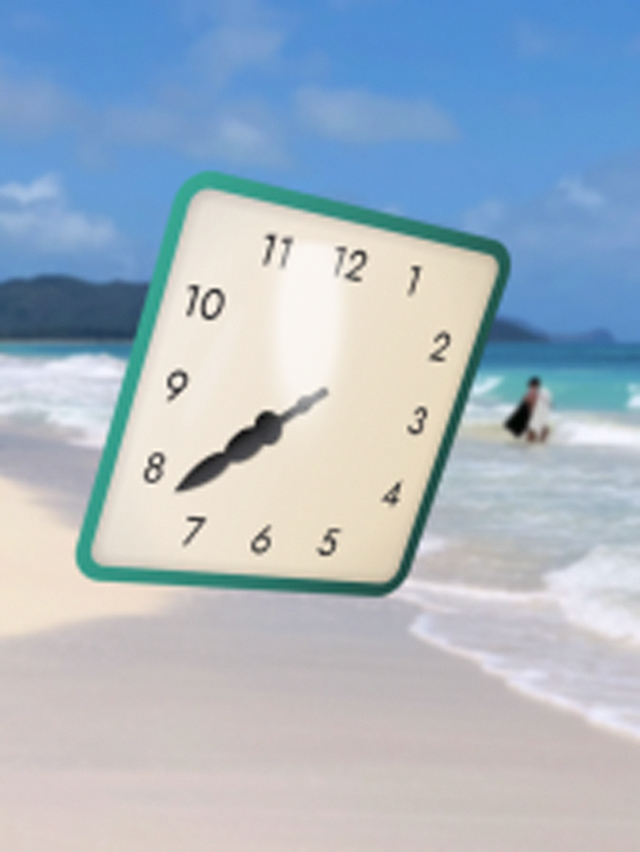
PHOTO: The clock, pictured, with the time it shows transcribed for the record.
7:38
